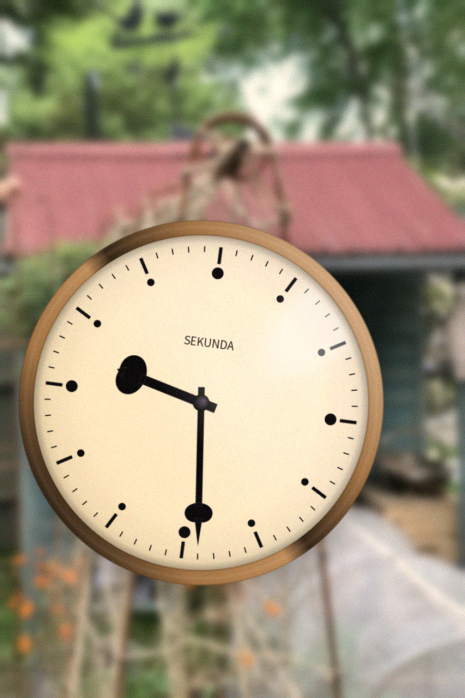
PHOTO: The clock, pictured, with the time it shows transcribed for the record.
9:29
